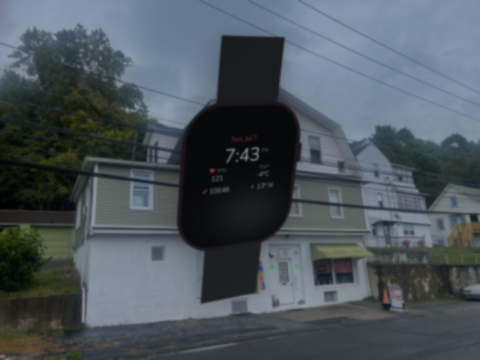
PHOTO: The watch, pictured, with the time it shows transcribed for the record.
7:43
